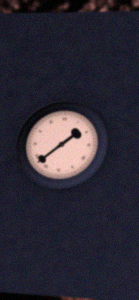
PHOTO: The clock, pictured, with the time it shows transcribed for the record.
1:38
